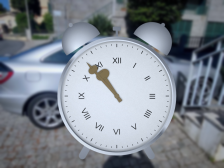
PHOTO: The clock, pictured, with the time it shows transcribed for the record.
10:53
